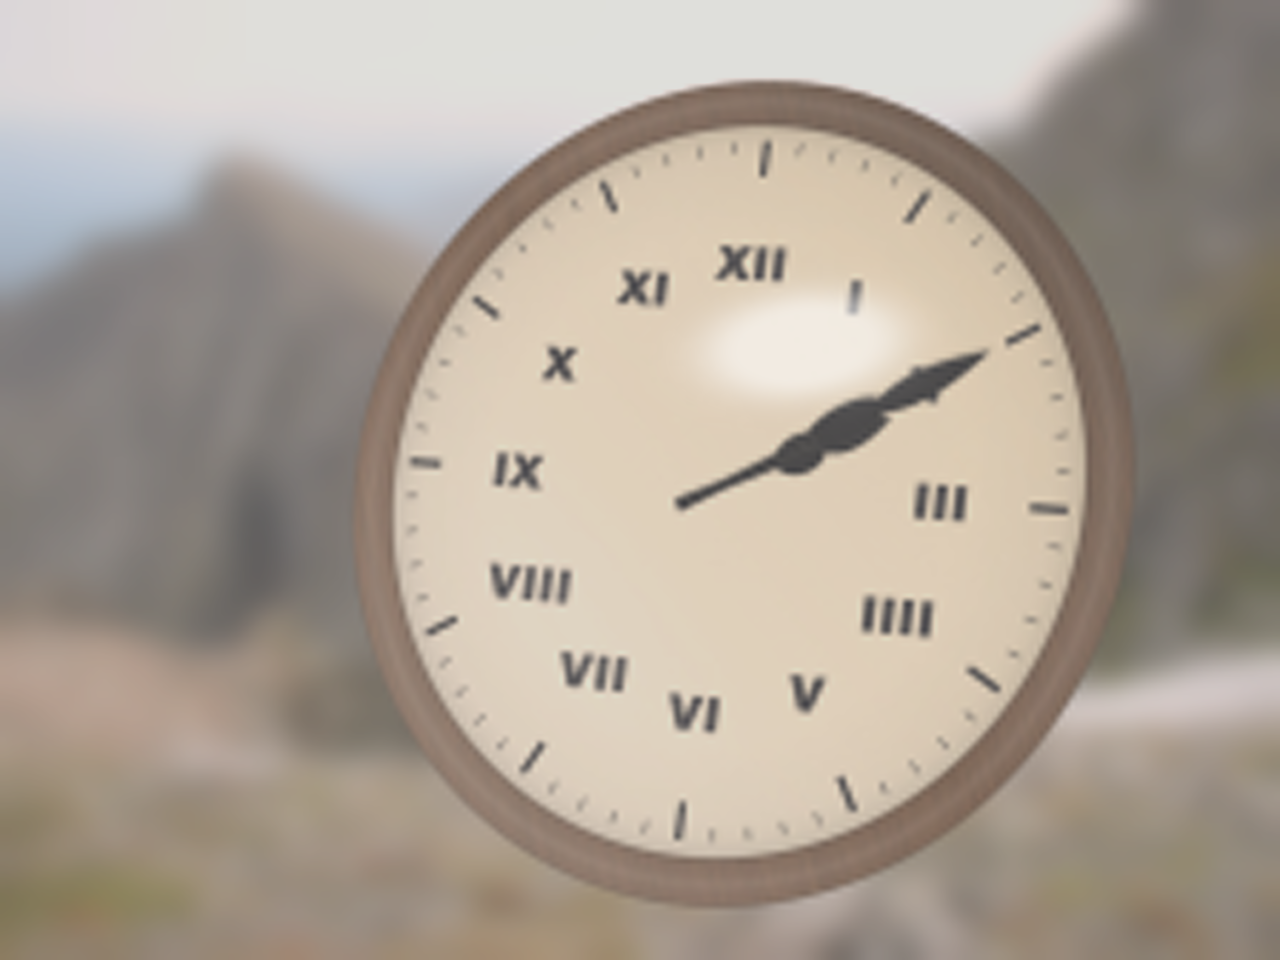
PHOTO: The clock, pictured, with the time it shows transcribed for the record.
2:10
